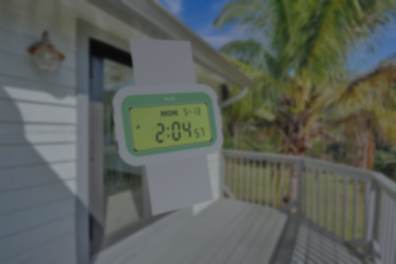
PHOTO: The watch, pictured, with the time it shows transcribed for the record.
2:04
